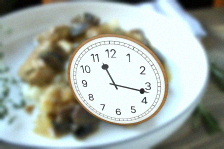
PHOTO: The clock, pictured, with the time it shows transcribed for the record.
11:17
